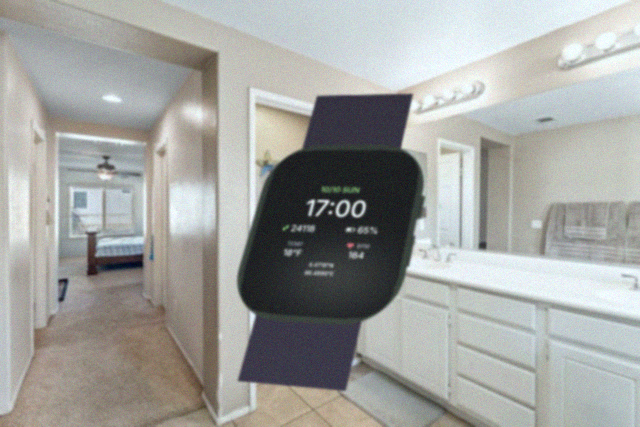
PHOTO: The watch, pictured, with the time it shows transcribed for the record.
17:00
